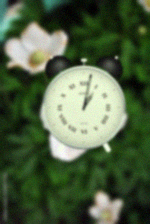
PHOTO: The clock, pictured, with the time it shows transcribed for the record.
1:02
